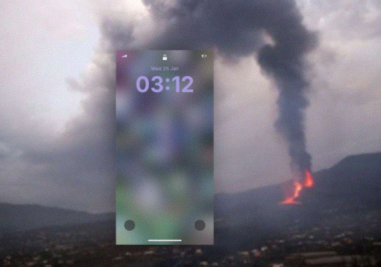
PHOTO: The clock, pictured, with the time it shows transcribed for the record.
3:12
